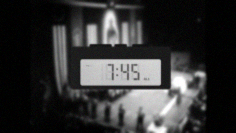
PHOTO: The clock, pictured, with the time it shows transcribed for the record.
7:45
